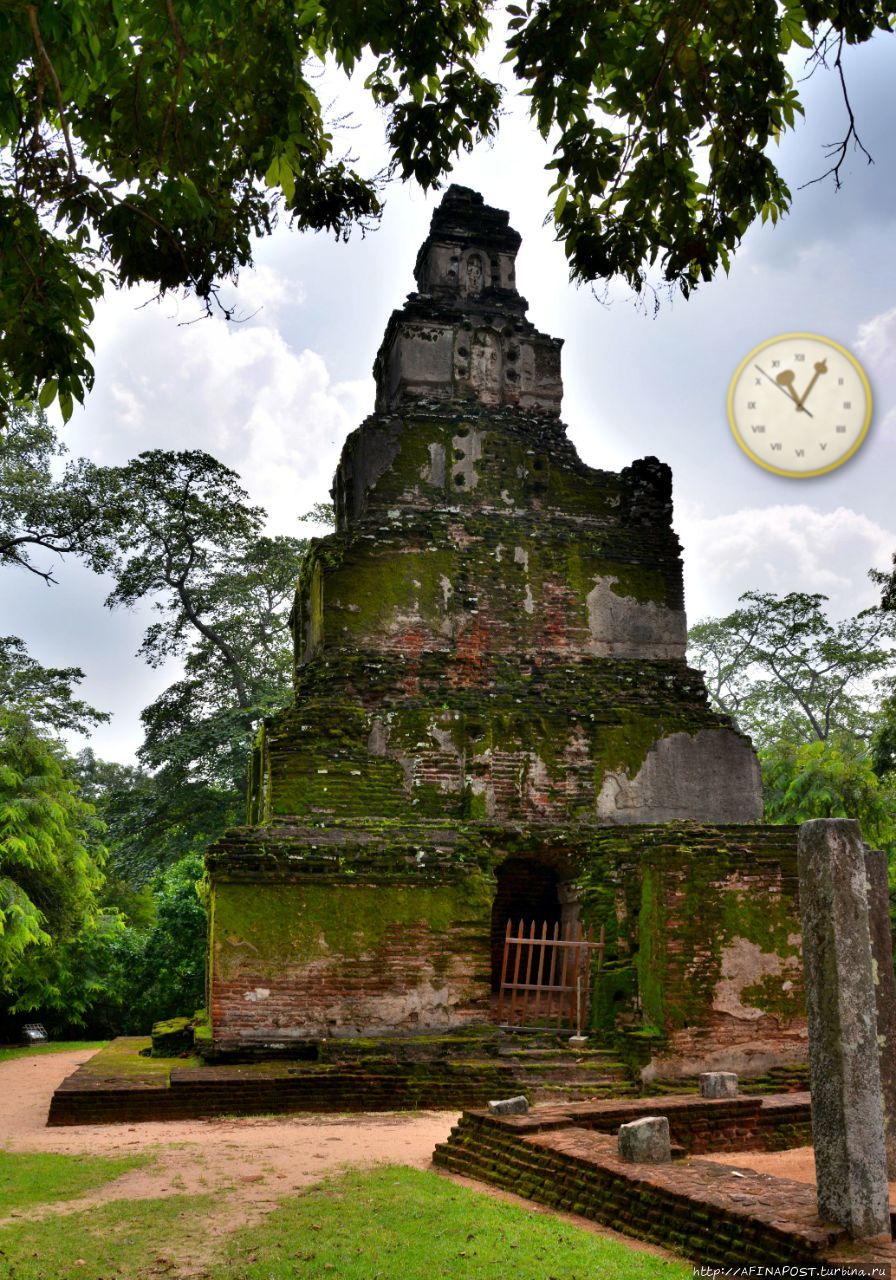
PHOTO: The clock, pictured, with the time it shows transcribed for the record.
11:04:52
